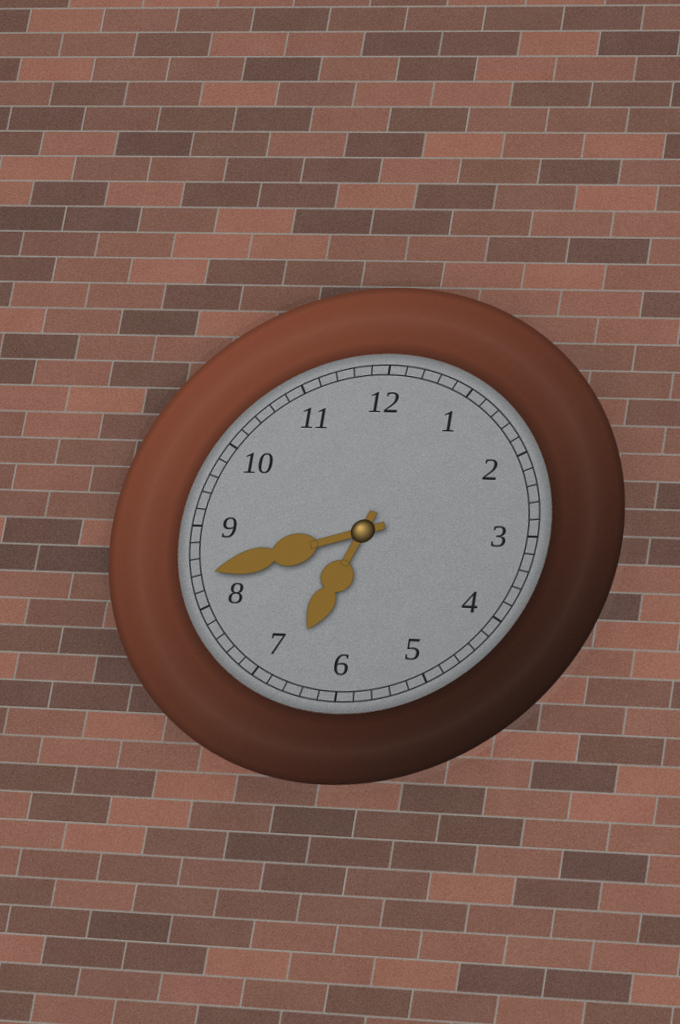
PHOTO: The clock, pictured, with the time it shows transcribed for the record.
6:42
